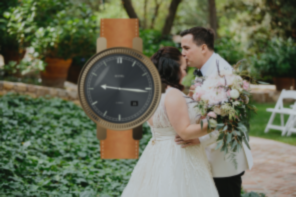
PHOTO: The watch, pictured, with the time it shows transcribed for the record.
9:16
